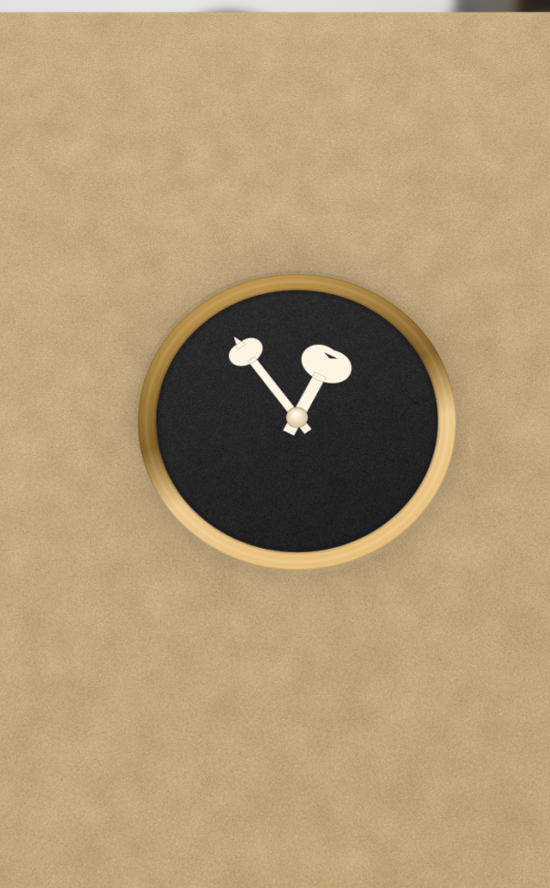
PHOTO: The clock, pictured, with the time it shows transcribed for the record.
12:54
